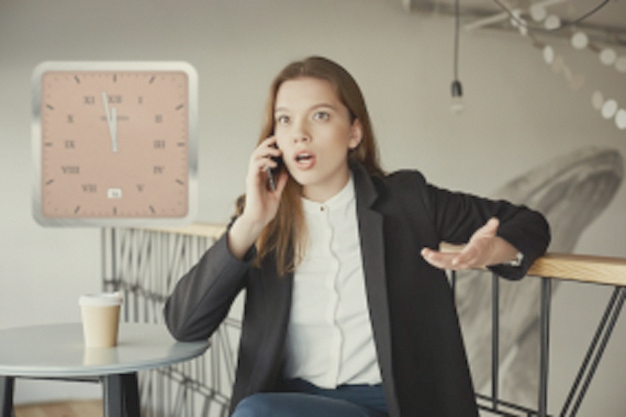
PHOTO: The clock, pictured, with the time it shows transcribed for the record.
11:58
